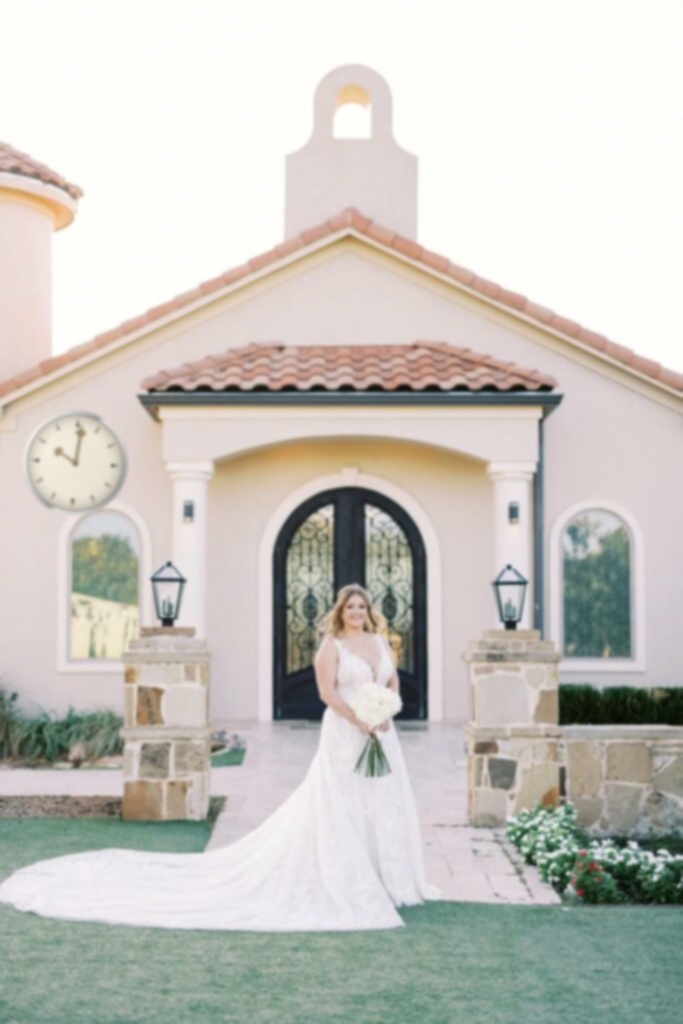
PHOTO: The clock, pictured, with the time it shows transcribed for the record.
10:01
